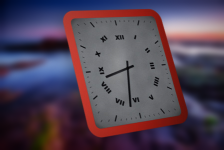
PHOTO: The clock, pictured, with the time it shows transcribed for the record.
8:32
